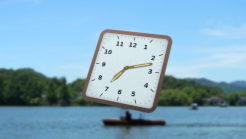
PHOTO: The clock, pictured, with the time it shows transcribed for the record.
7:12
